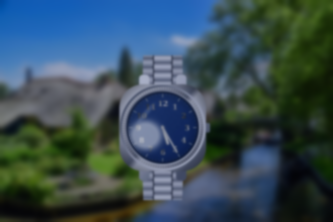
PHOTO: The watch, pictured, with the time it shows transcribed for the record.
5:25
